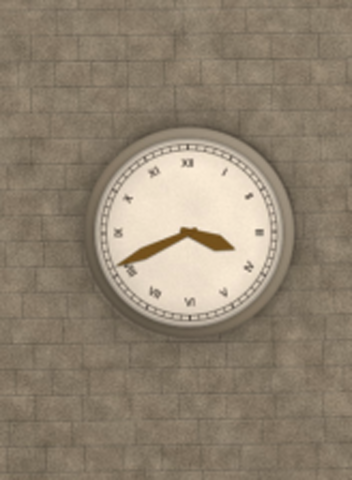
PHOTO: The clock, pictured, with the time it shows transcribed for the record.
3:41
